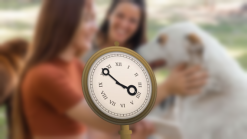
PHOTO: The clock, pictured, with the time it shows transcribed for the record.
3:52
